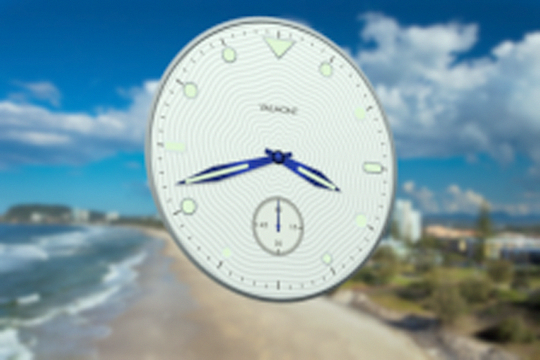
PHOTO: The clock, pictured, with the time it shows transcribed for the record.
3:42
